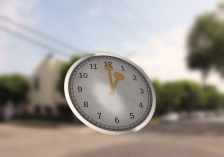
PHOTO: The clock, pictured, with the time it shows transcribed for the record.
1:00
